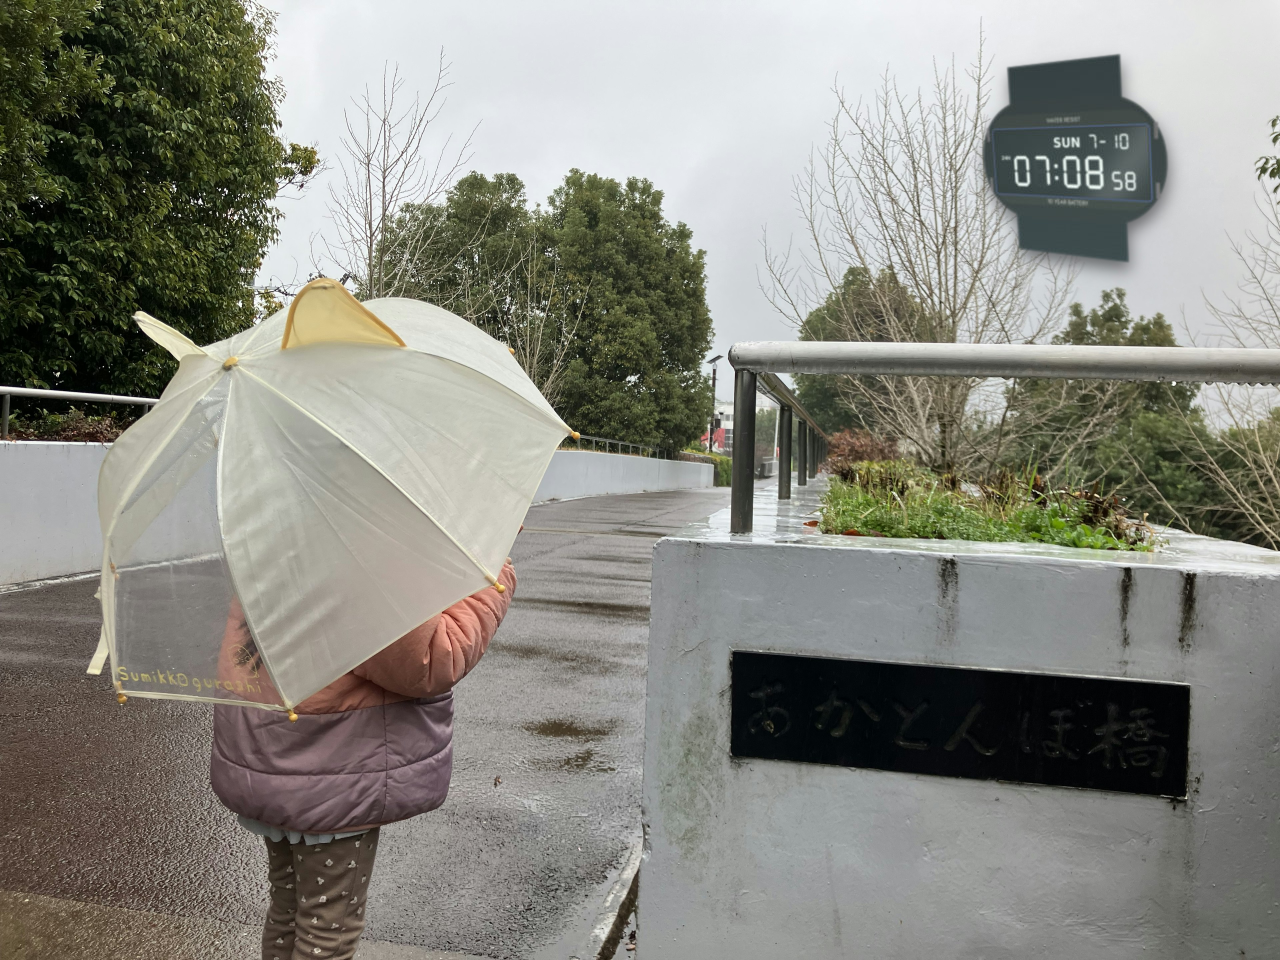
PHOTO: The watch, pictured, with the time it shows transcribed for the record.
7:08:58
